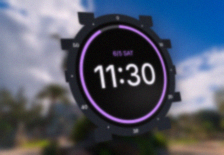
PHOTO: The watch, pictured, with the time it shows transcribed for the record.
11:30
